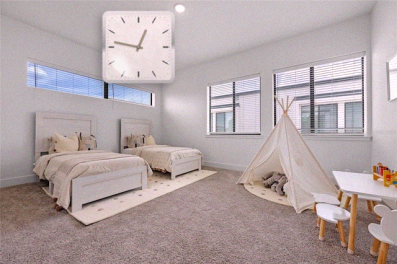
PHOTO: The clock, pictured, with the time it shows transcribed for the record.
12:47
